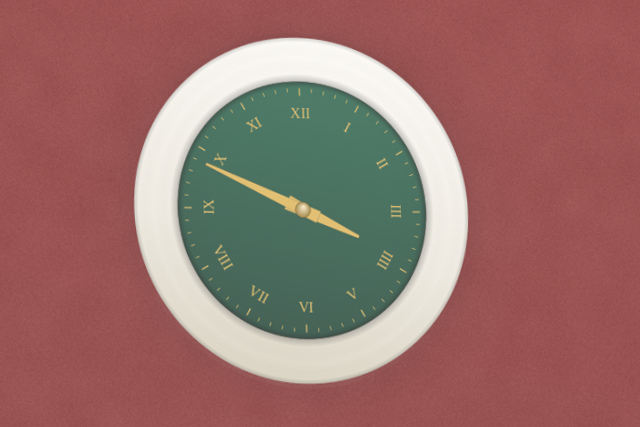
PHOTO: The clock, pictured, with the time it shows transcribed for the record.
3:49
